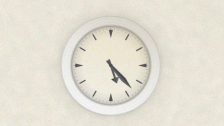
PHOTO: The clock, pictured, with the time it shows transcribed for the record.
5:23
